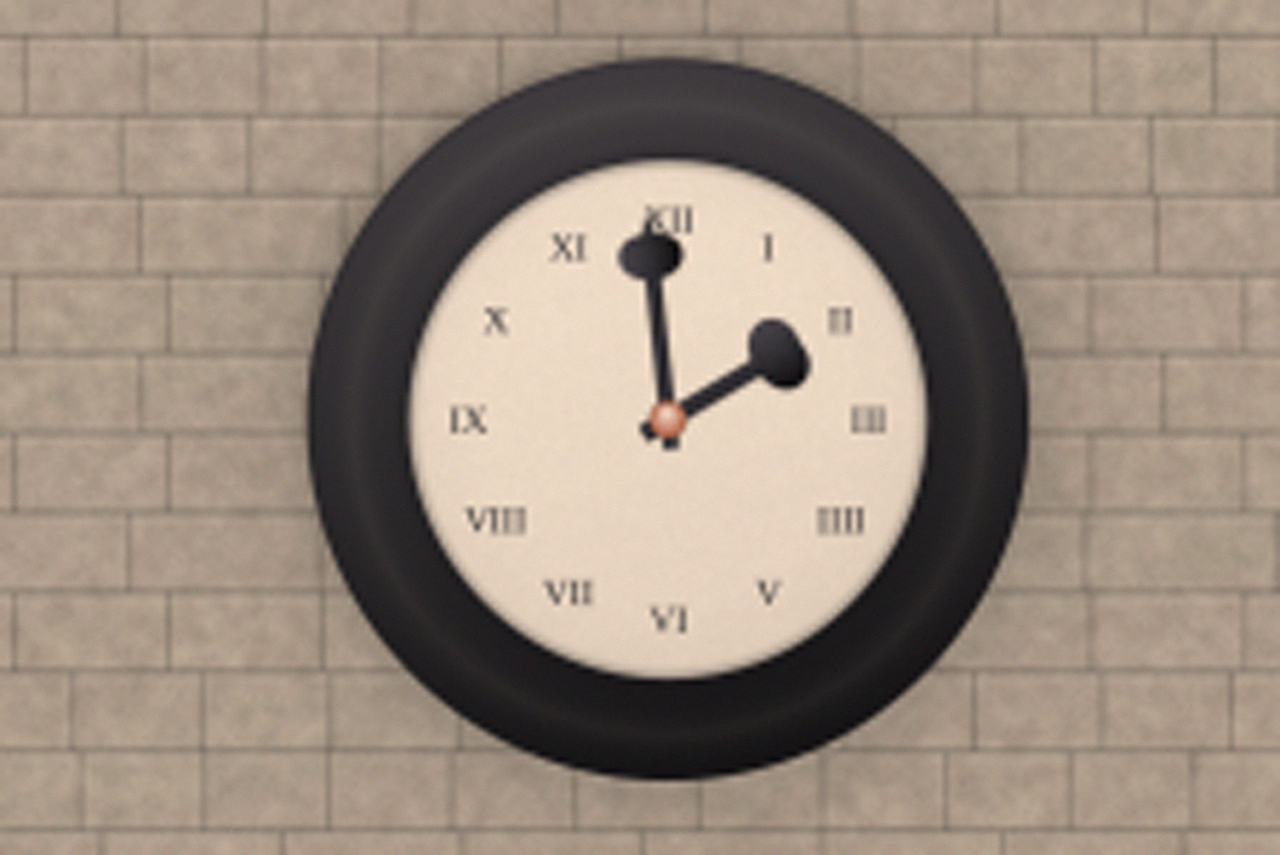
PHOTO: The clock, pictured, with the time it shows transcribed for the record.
1:59
